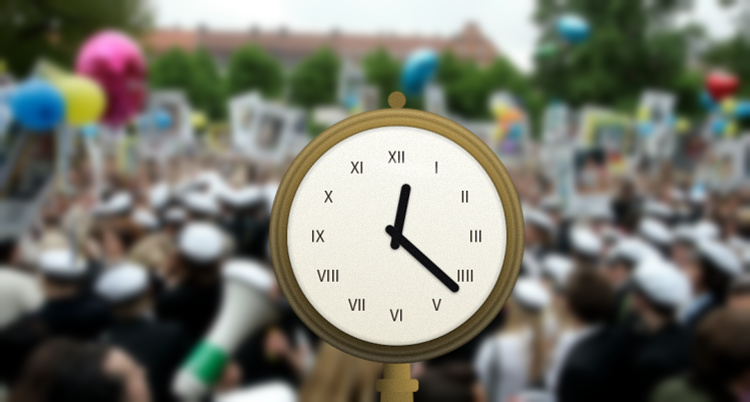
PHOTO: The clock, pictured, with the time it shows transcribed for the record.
12:22
